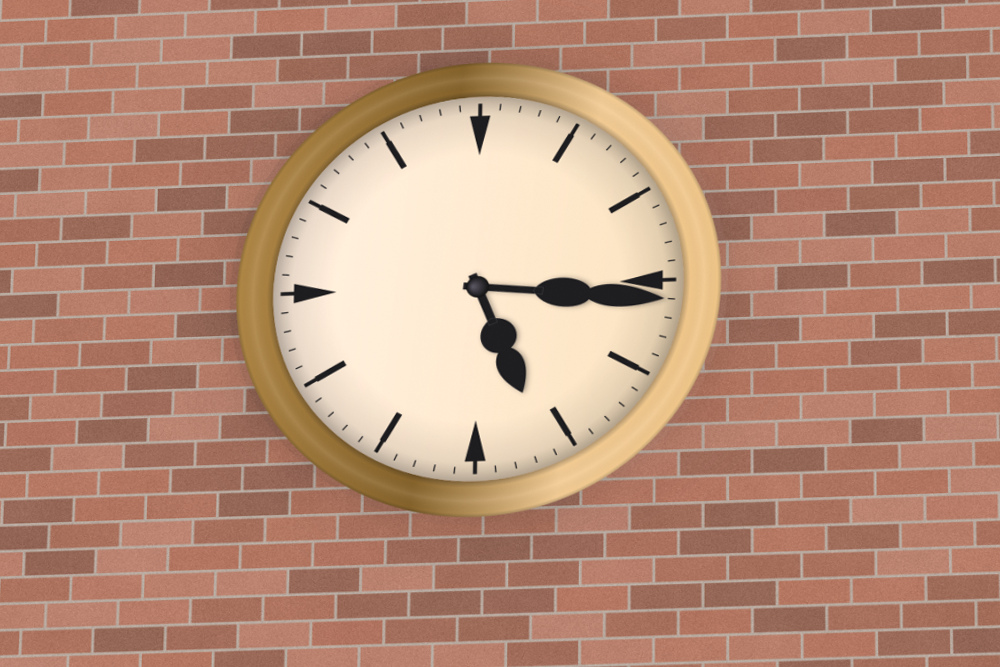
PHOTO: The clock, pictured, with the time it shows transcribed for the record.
5:16
